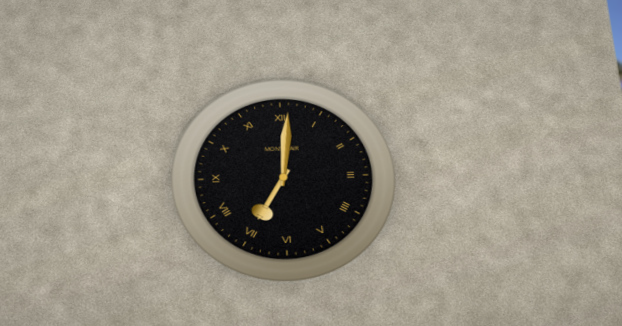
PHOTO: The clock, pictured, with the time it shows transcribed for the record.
7:01
